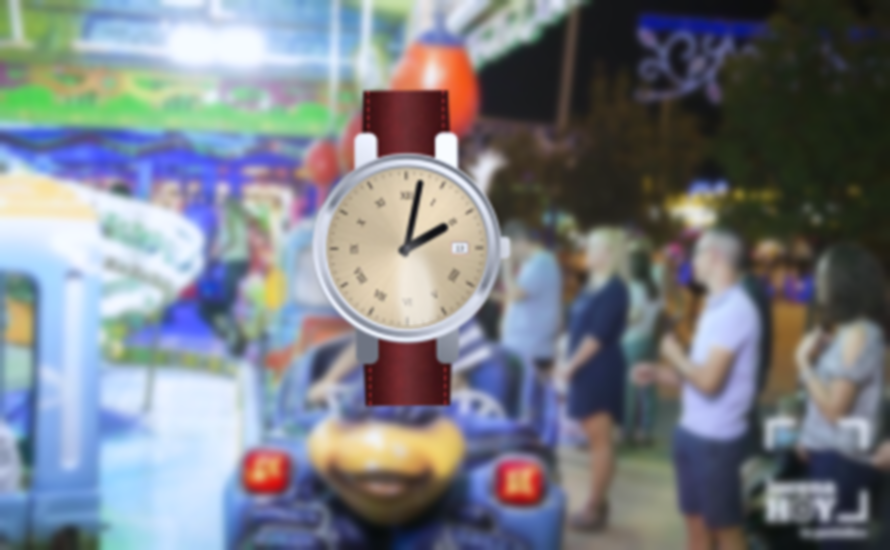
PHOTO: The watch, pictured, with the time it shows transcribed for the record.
2:02
